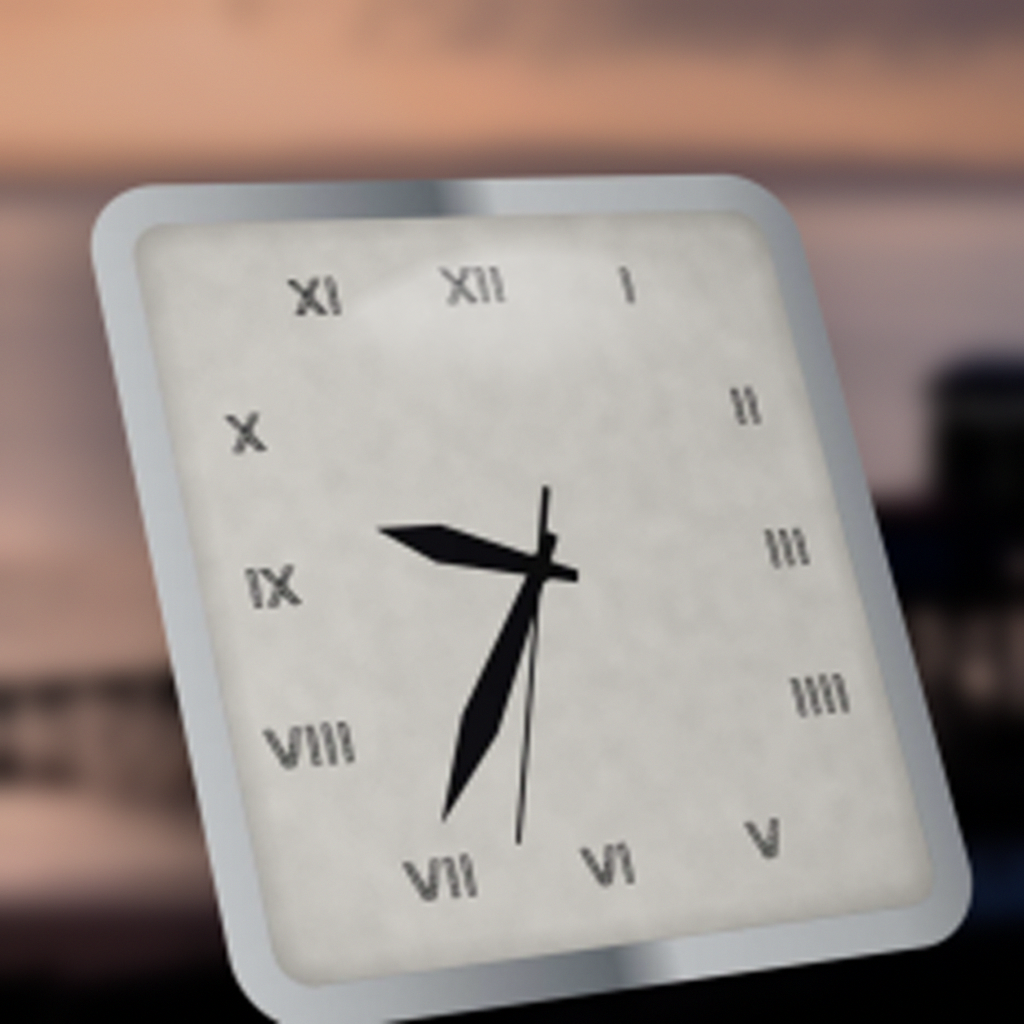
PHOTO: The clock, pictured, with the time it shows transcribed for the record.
9:35:33
